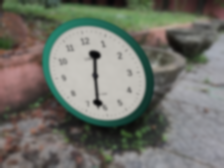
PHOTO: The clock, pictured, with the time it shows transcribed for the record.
12:32
